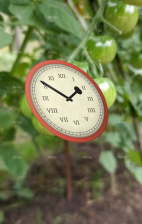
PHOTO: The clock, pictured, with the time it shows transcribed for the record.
1:51
